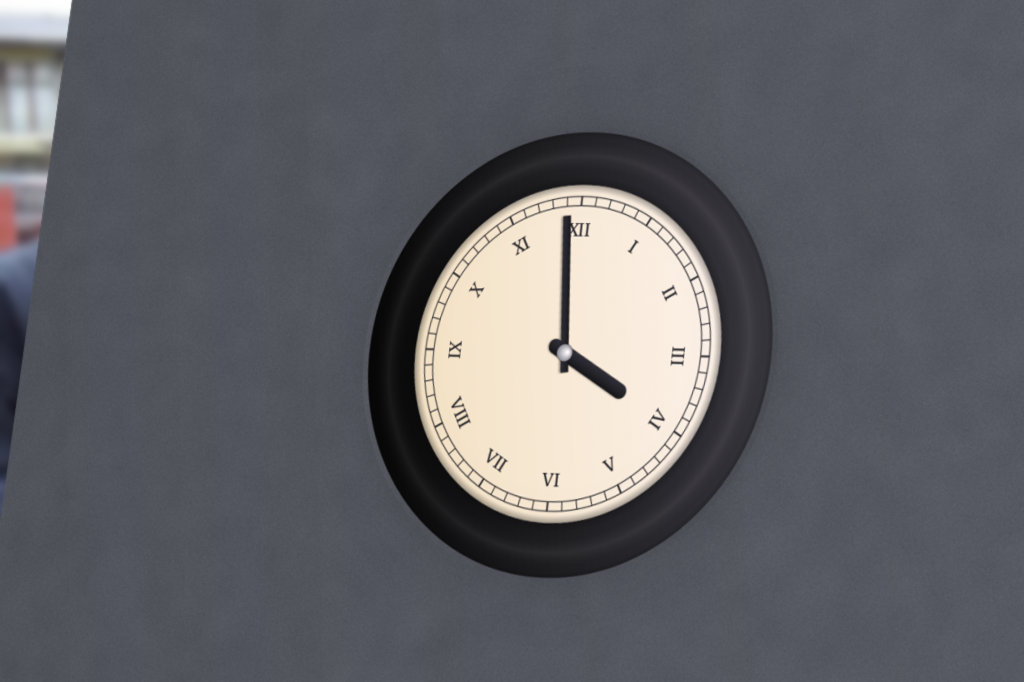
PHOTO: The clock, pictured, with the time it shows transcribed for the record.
3:59
